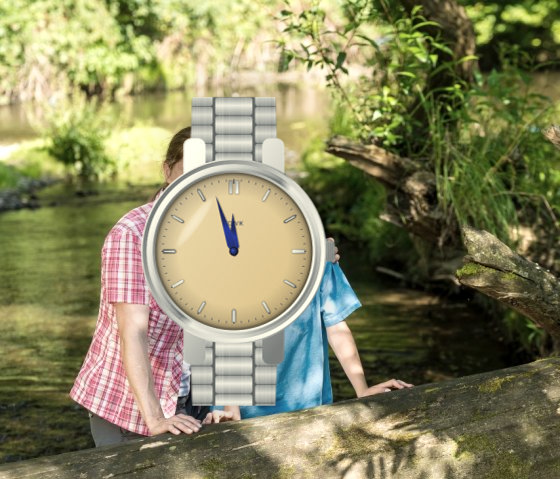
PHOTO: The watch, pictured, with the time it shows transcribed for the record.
11:57
